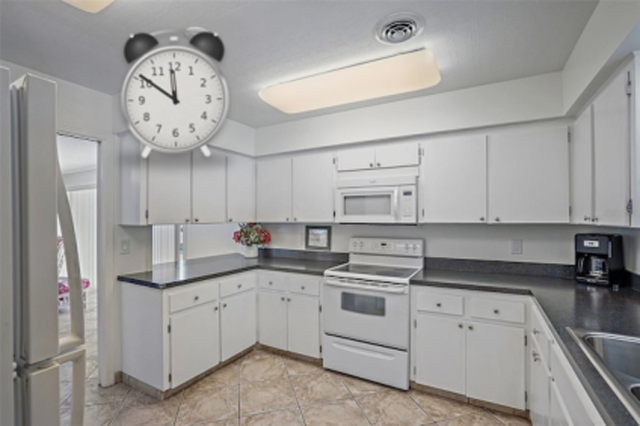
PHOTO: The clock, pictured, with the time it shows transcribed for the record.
11:51
